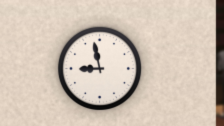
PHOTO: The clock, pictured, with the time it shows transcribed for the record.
8:58
